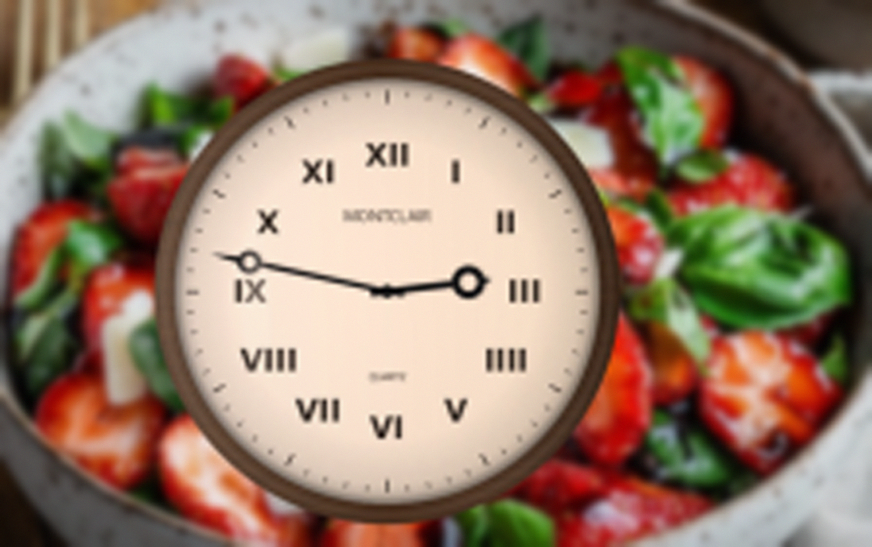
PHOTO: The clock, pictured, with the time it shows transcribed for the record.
2:47
